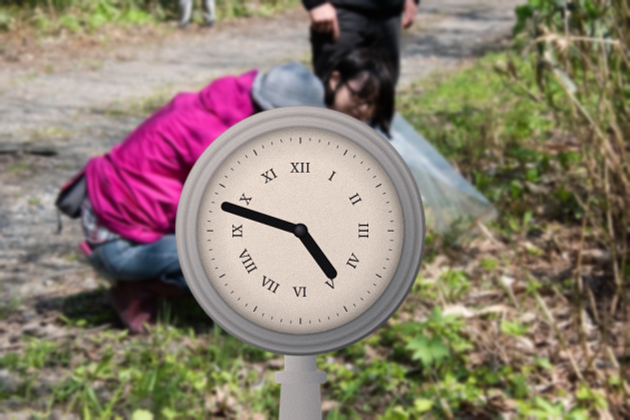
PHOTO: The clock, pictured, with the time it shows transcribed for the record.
4:48
